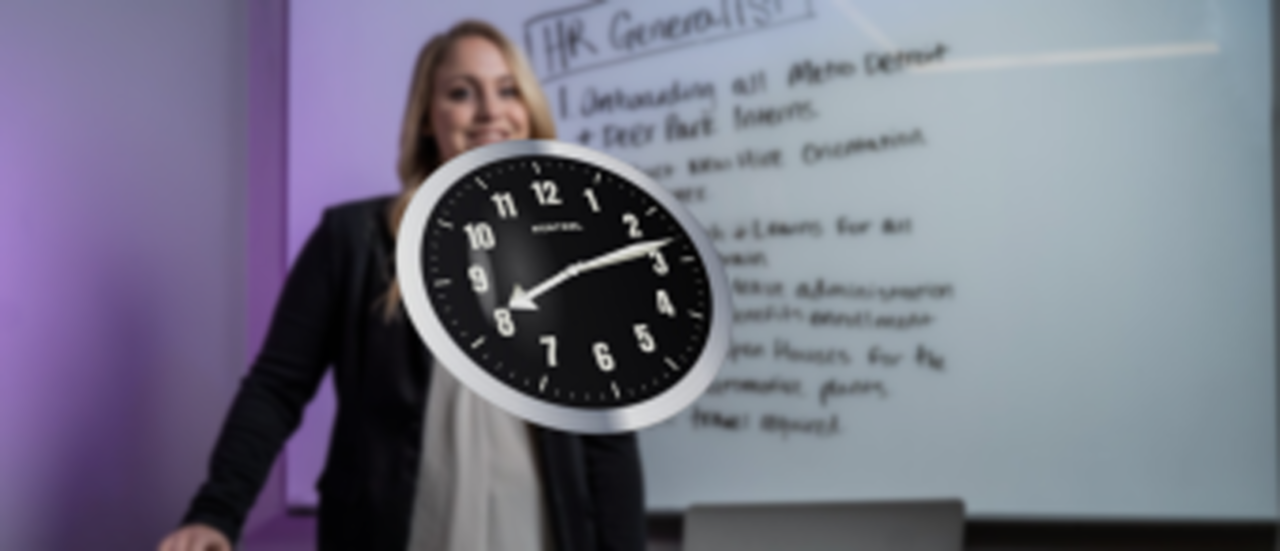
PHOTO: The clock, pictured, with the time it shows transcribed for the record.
8:13
